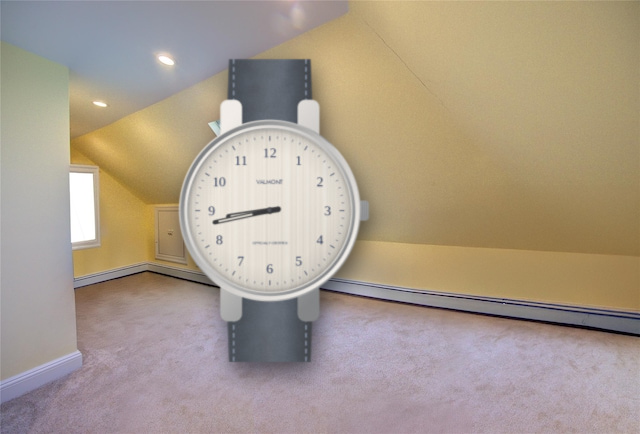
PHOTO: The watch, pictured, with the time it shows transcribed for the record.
8:43
